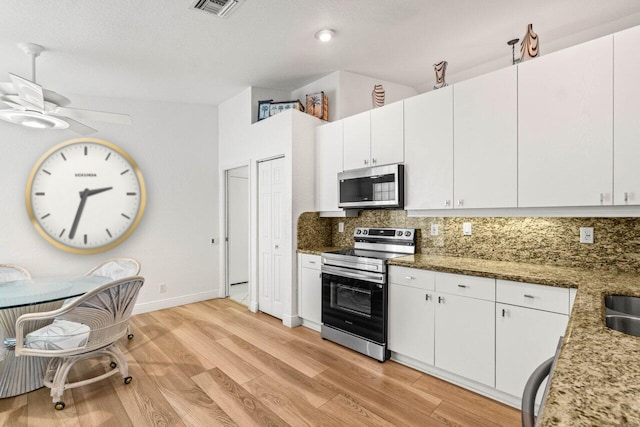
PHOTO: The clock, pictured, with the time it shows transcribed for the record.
2:33
